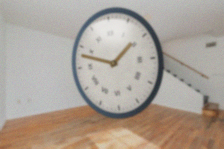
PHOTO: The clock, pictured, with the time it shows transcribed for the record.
1:48
